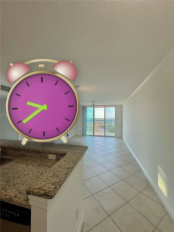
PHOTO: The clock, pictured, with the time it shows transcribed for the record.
9:39
